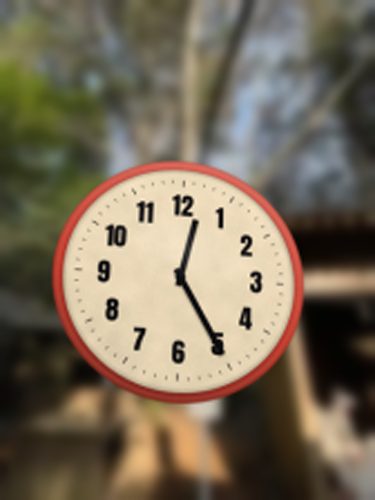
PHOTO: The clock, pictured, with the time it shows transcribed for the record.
12:25
